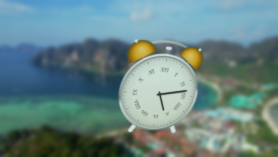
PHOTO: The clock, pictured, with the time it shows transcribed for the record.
5:13
